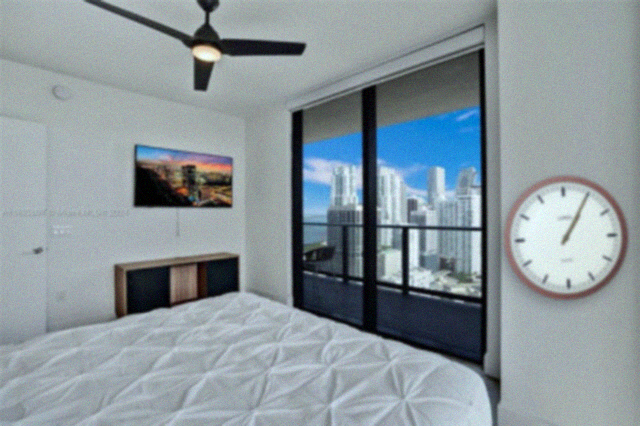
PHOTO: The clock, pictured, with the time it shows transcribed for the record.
1:05
